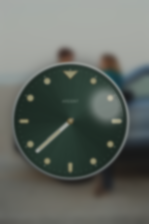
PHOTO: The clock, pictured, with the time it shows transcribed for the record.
7:38
